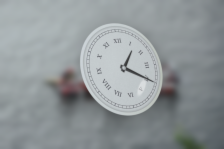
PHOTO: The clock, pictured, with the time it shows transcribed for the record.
1:20
